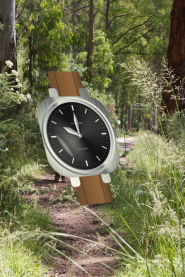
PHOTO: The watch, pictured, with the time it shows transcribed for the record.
10:00
